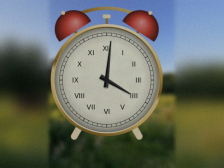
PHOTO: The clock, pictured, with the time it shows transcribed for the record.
4:01
